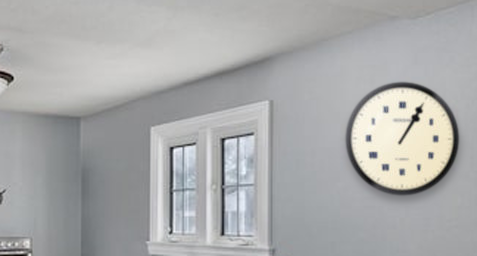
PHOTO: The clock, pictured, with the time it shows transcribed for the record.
1:05
